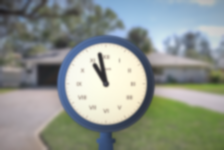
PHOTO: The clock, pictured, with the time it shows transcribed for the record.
10:58
